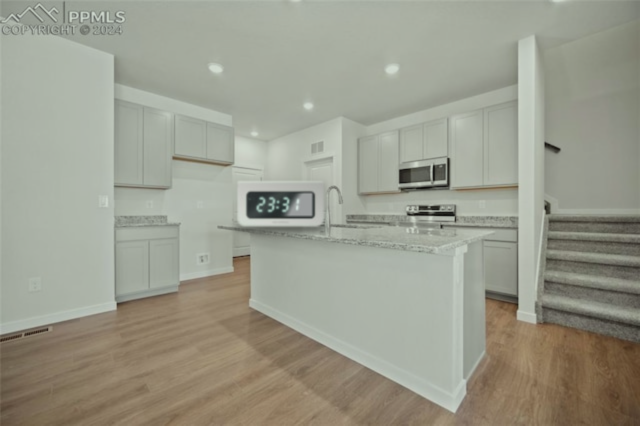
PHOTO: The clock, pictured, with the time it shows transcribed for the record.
23:31
